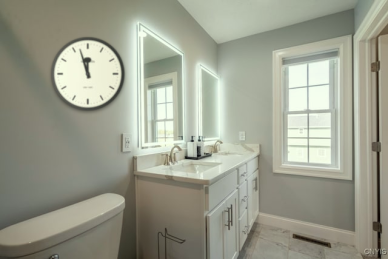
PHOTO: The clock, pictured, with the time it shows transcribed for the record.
11:57
